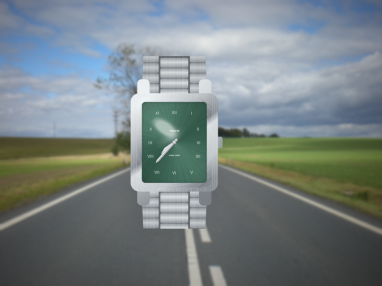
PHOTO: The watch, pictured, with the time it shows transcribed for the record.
7:37
